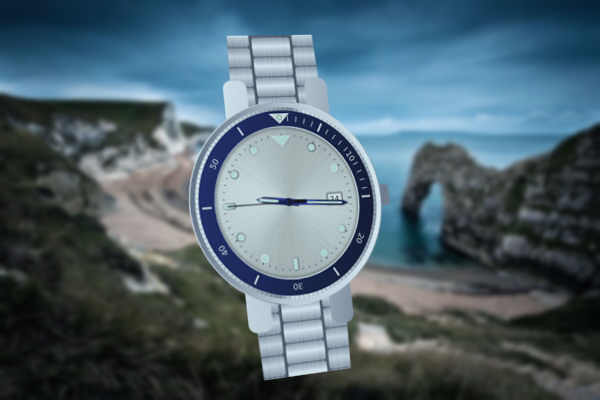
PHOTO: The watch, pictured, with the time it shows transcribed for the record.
9:15:45
